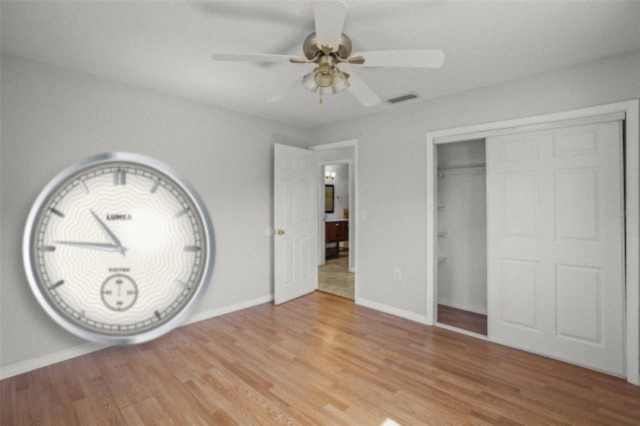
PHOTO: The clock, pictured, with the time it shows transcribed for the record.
10:46
